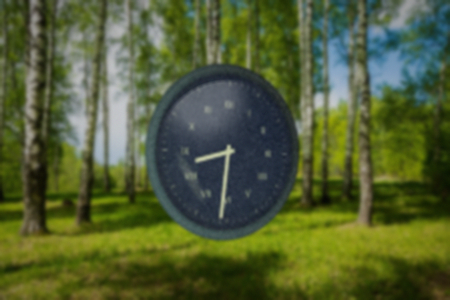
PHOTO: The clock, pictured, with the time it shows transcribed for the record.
8:31
